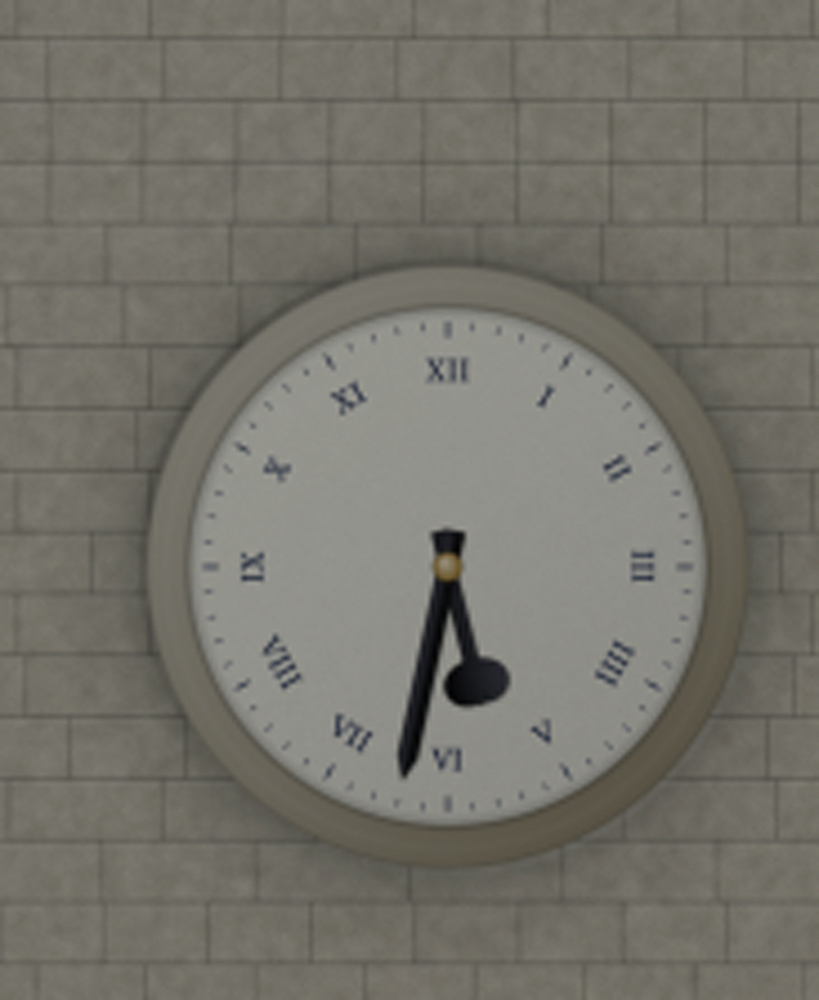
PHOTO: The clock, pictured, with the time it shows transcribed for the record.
5:32
